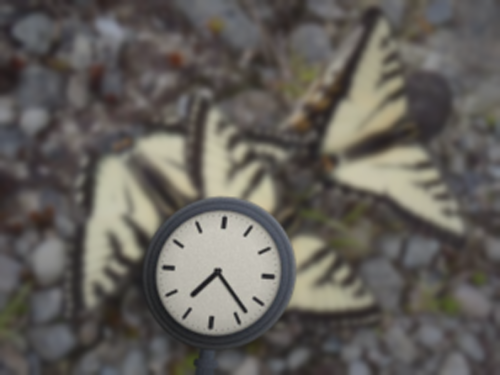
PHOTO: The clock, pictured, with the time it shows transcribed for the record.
7:23
